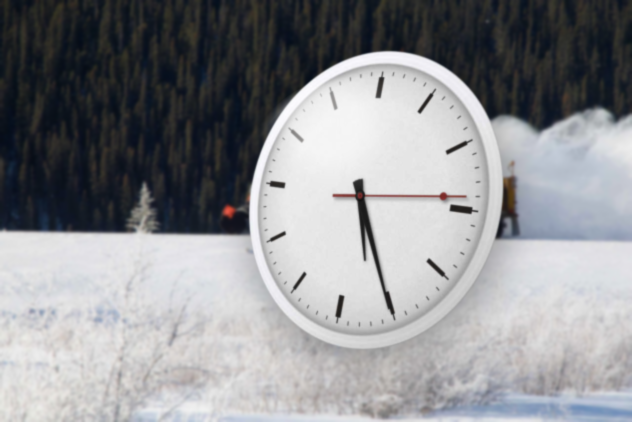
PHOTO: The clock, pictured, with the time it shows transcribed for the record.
5:25:14
